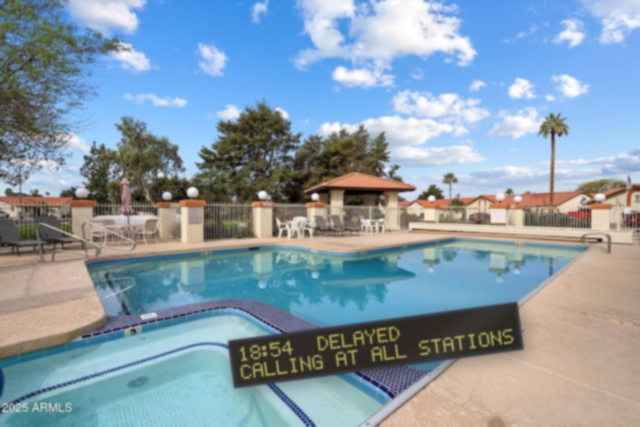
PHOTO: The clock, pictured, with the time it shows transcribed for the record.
18:54
